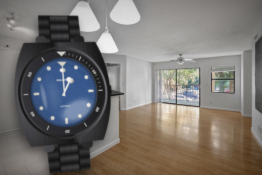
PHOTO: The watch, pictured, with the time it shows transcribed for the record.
1:00
